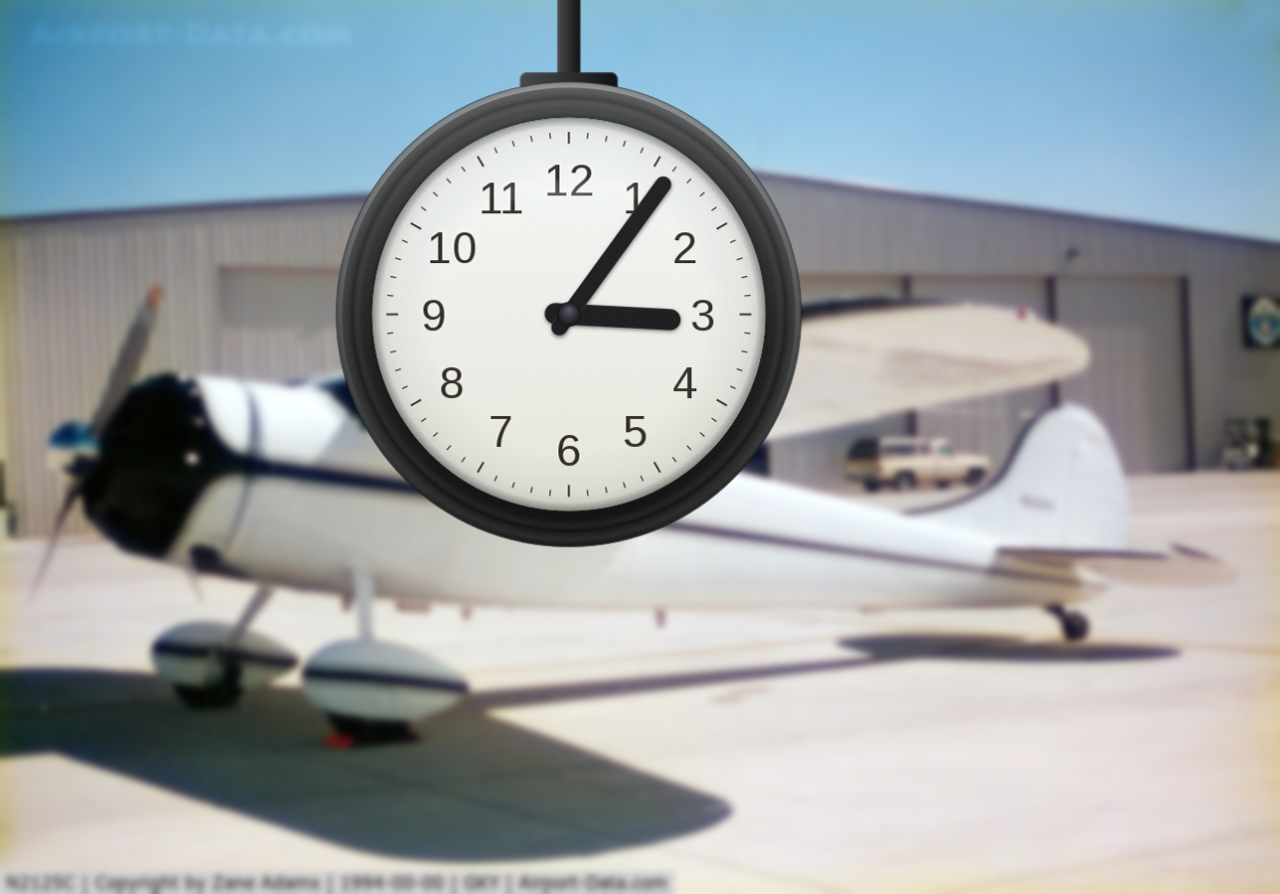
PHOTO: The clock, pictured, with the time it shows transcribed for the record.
3:06
